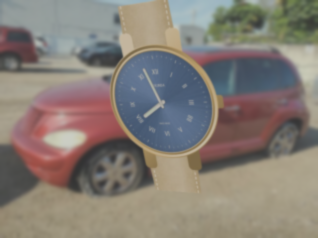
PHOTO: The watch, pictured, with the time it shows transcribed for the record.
7:57
